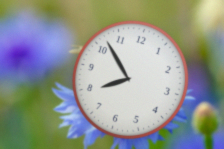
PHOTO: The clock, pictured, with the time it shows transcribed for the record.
7:52
